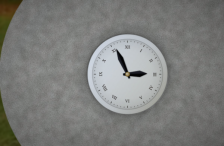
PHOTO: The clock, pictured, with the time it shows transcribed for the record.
2:56
